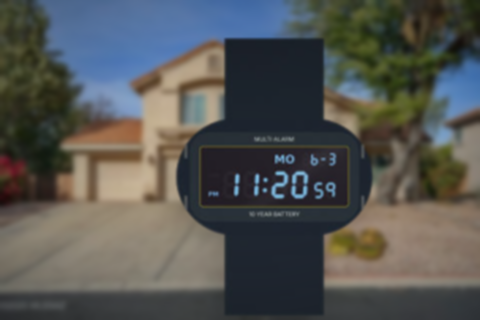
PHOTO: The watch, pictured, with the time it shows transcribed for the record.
11:20:59
